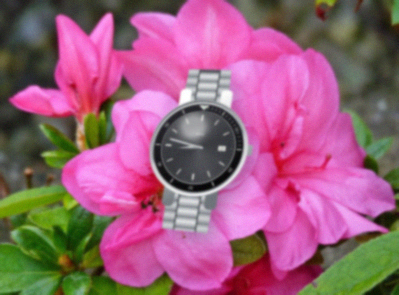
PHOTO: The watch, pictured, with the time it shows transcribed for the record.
8:47
